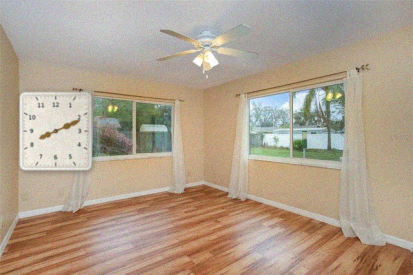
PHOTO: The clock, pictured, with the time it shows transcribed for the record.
8:11
